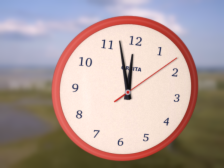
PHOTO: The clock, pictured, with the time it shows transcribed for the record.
11:57:08
